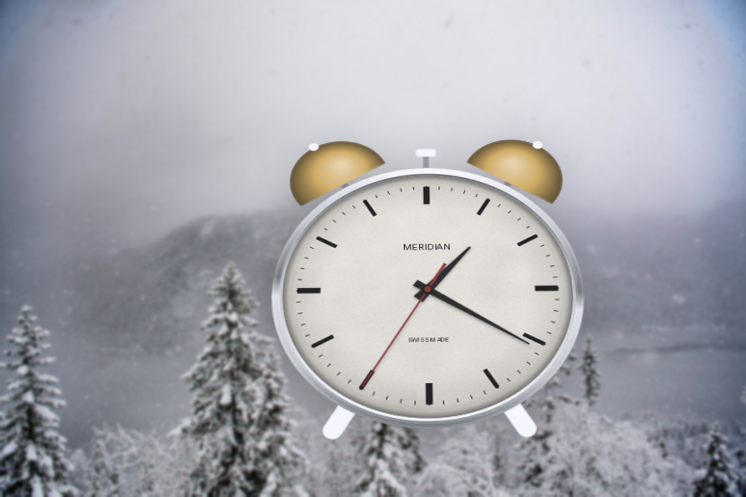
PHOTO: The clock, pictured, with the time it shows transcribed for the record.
1:20:35
